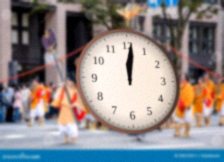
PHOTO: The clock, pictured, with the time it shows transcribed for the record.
12:01
